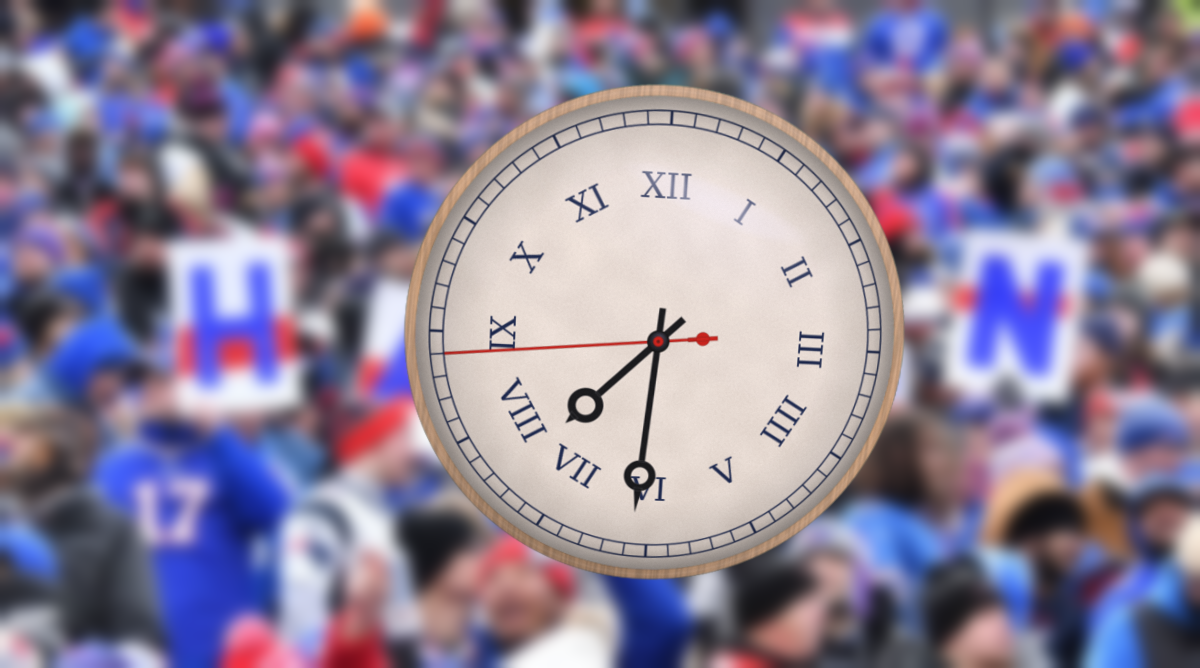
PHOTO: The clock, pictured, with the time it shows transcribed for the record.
7:30:44
